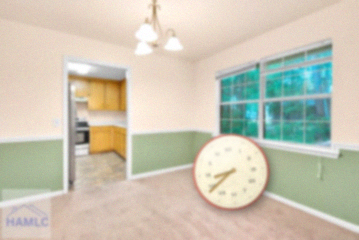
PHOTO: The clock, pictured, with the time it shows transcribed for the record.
8:39
